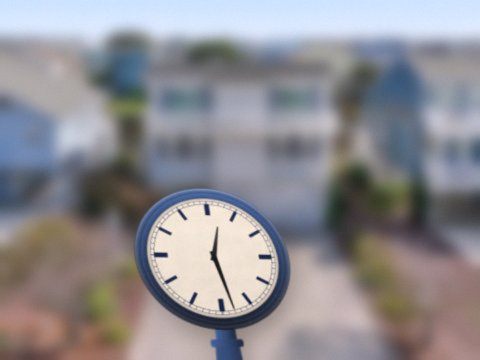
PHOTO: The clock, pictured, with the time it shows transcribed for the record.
12:28
